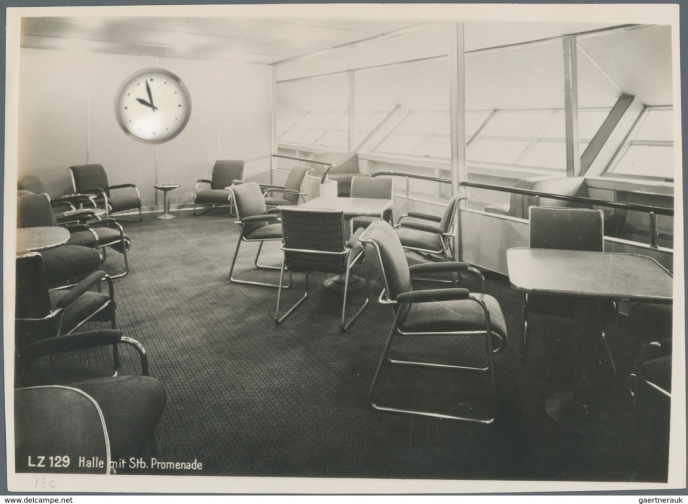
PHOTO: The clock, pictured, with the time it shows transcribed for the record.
9:58
